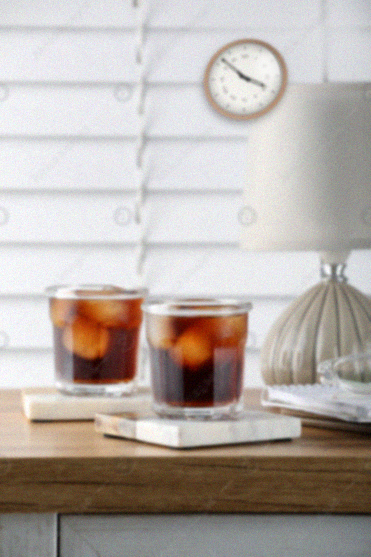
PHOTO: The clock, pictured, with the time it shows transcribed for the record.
3:52
